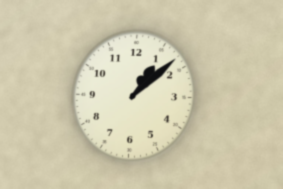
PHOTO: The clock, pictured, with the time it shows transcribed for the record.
1:08
